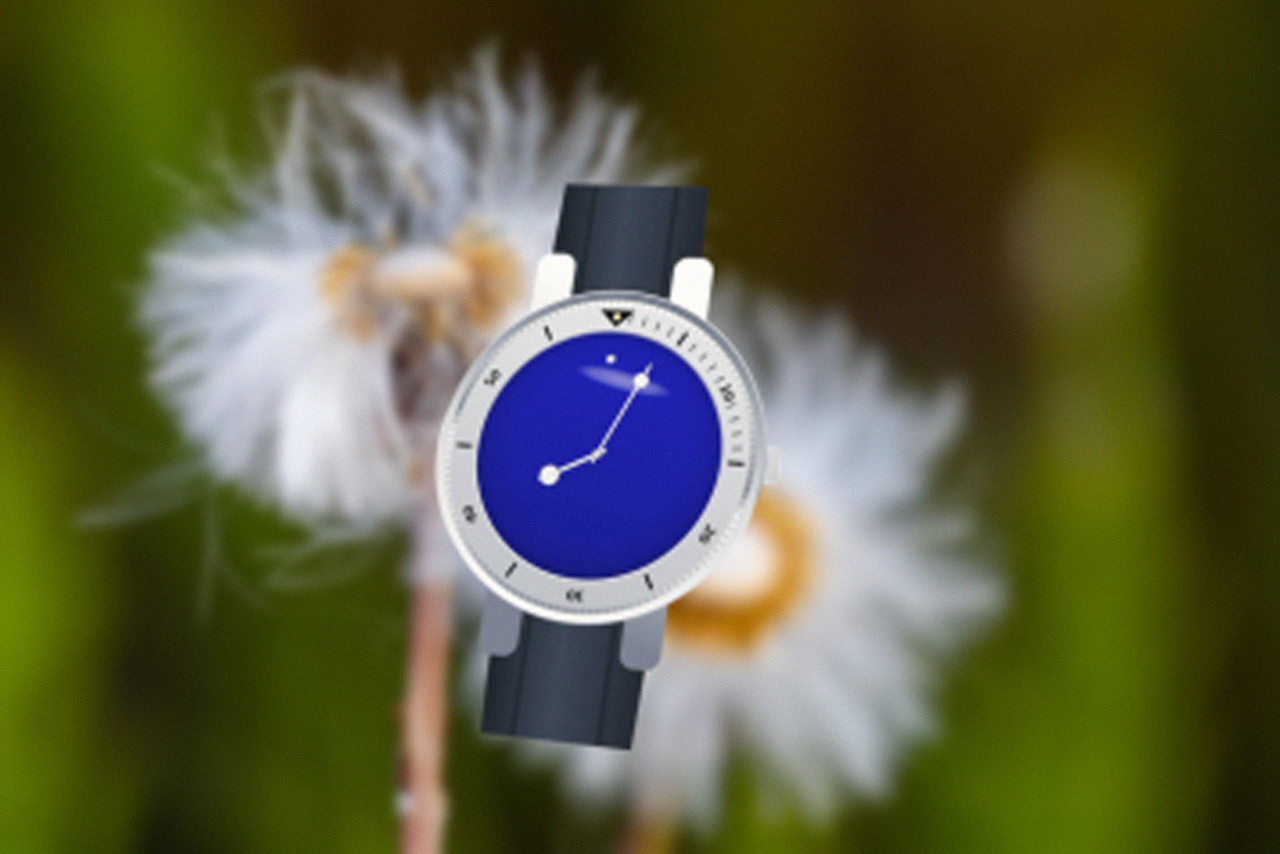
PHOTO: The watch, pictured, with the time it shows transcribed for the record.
8:04
